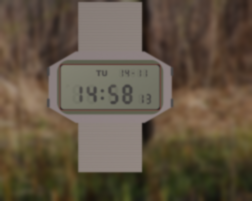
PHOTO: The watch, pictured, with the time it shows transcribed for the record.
14:58:13
